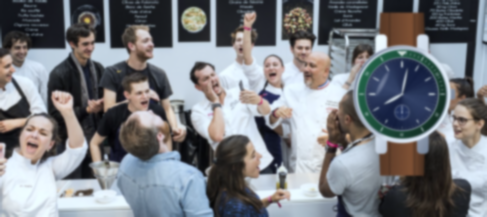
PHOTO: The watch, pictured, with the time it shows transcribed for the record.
8:02
